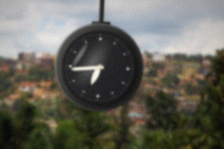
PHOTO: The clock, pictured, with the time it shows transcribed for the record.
6:44
